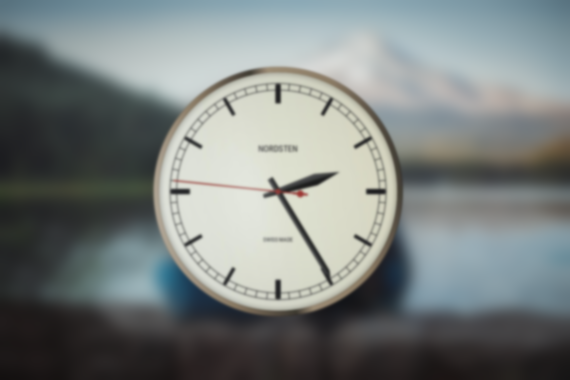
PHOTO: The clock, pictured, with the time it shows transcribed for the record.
2:24:46
